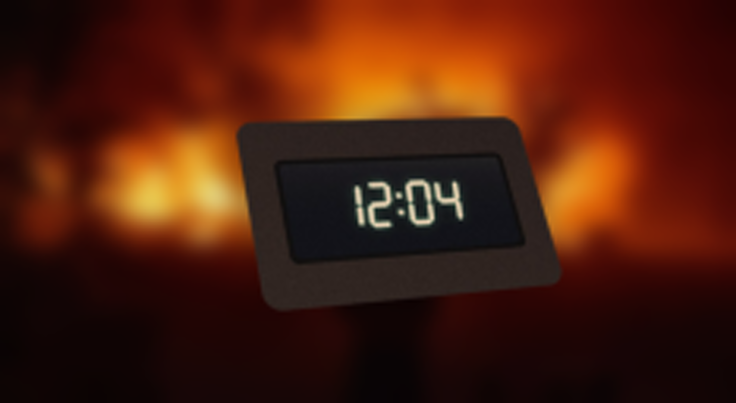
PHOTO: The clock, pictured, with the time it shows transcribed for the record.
12:04
